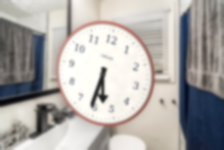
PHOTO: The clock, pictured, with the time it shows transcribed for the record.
5:31
